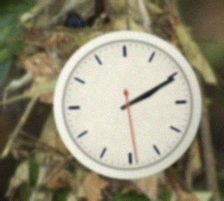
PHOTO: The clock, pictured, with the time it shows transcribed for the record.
2:10:29
